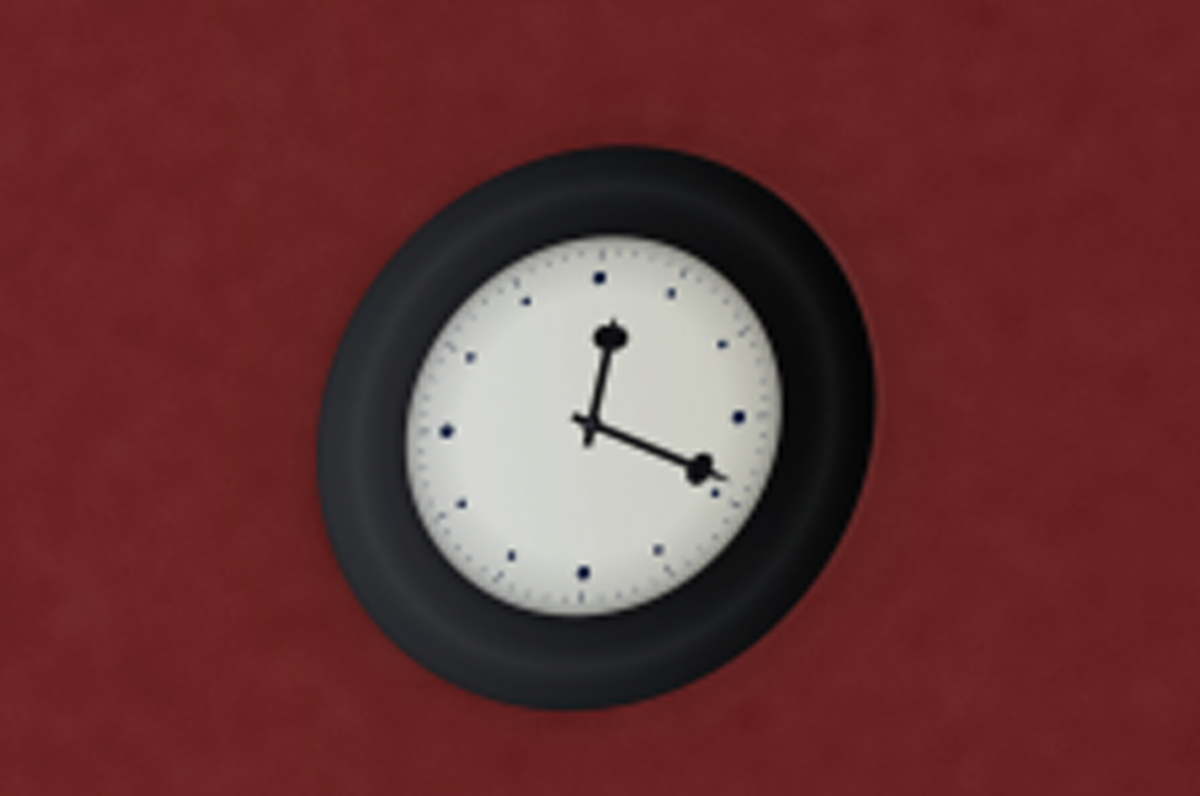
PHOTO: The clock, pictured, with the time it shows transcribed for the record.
12:19
